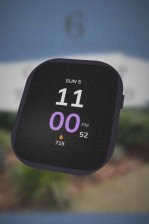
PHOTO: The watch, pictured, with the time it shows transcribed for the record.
11:00
